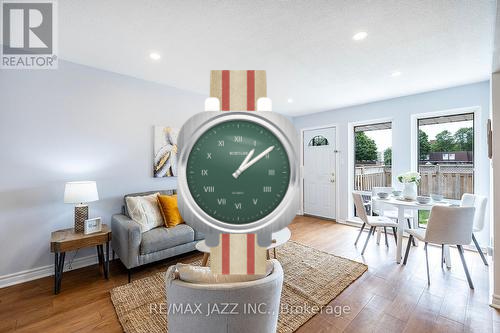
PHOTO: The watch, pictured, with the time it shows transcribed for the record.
1:09
